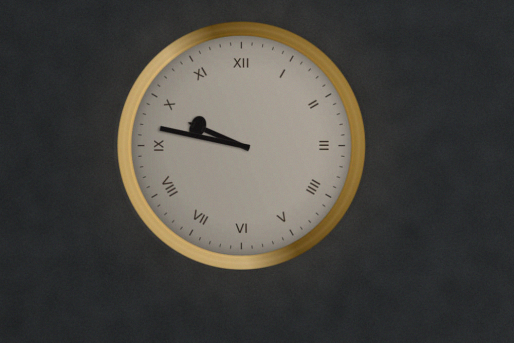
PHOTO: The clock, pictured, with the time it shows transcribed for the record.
9:47
